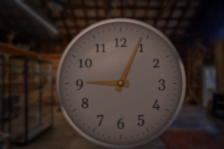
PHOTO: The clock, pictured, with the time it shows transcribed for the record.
9:04
